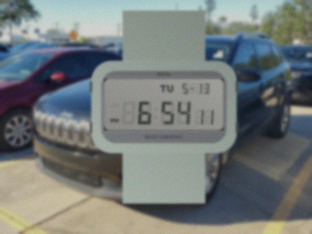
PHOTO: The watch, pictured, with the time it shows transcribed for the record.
6:54:11
